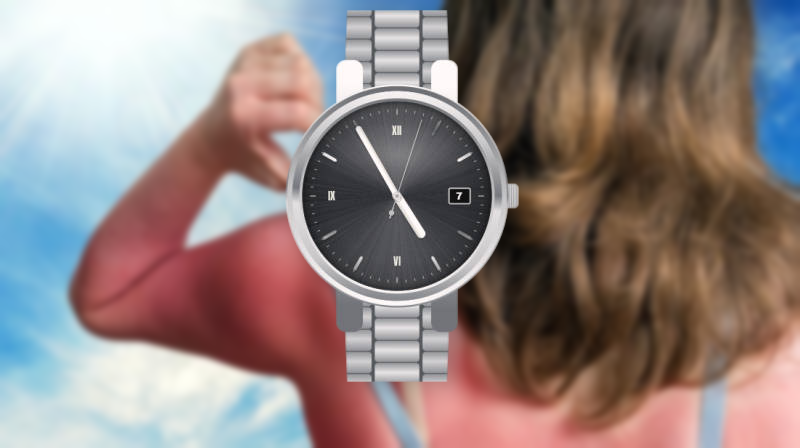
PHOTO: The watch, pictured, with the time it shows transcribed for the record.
4:55:03
